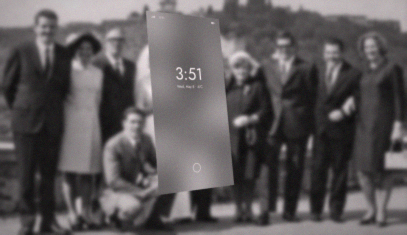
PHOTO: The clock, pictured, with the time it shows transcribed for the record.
3:51
